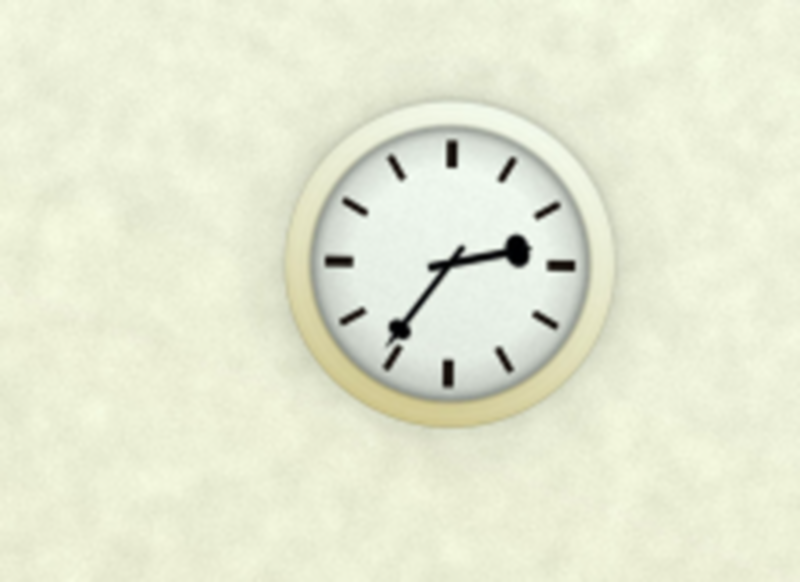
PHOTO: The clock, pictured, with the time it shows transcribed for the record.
2:36
